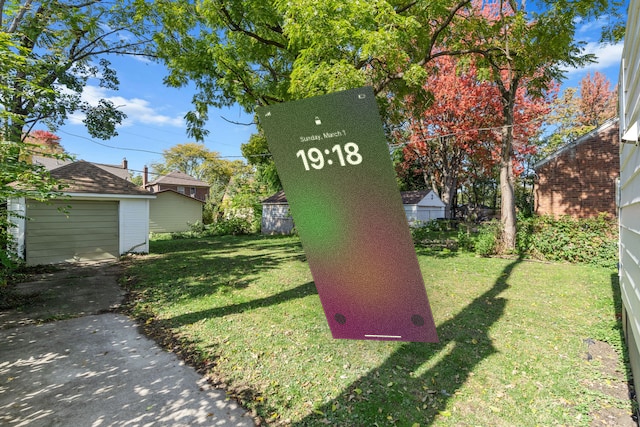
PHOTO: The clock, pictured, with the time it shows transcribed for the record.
19:18
